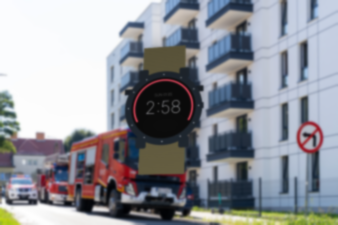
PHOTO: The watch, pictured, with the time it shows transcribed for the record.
2:58
